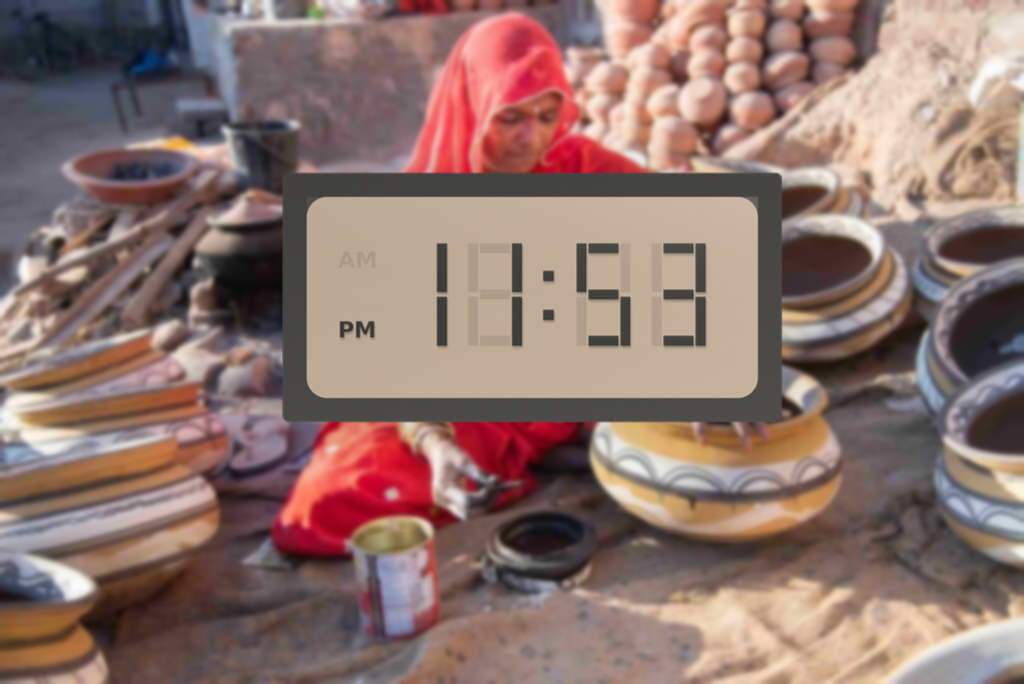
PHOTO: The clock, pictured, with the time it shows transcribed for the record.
11:53
